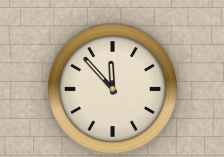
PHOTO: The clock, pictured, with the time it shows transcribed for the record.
11:53
